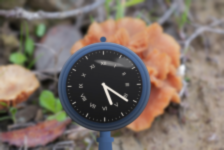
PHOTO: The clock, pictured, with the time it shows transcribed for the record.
5:21
